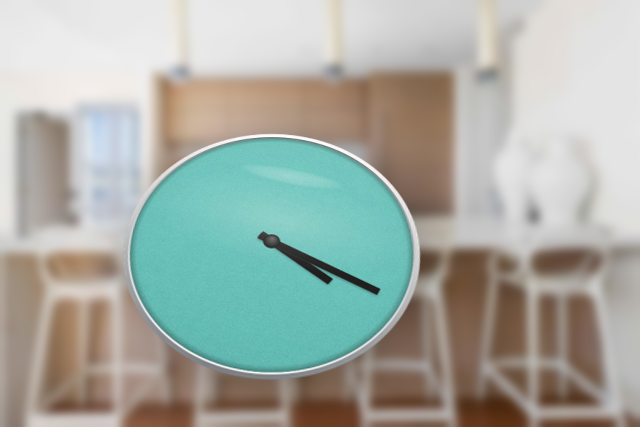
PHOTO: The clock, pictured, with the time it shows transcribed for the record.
4:20
